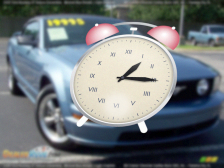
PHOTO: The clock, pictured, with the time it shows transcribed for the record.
1:15
